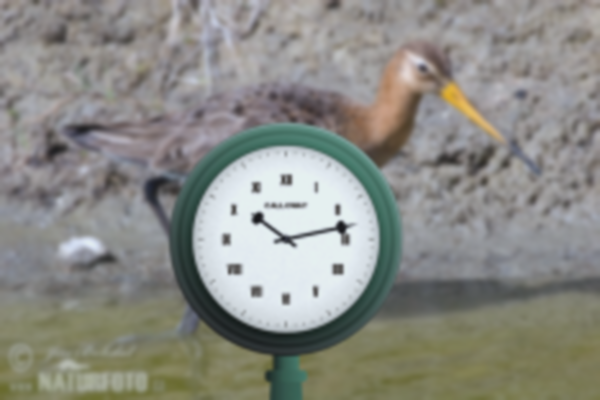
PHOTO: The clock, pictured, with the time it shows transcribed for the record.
10:13
